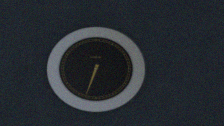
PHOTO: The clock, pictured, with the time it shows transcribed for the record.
6:33
